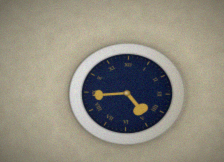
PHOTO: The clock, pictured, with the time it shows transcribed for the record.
4:44
